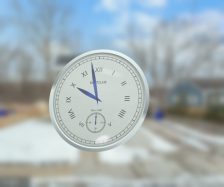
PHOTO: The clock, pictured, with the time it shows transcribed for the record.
9:58
